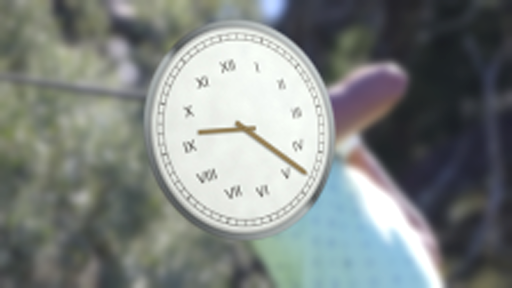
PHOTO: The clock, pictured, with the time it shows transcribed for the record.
9:23
